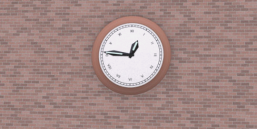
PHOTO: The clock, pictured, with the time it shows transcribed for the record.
12:46
